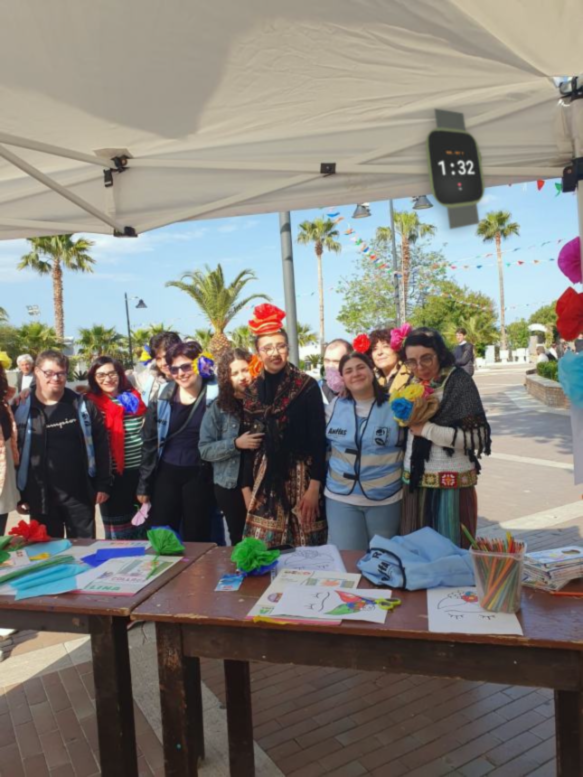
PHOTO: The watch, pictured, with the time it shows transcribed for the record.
1:32
